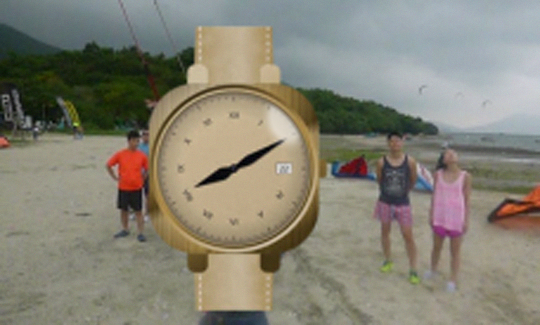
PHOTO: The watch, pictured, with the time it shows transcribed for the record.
8:10
